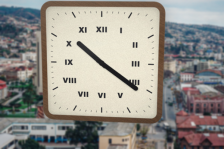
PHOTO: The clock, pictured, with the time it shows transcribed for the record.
10:21
